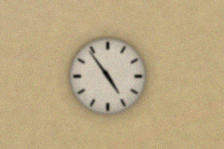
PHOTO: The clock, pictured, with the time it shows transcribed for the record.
4:54
